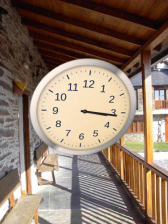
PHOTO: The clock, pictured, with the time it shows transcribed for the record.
3:16
